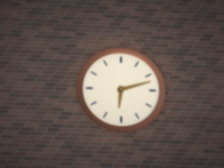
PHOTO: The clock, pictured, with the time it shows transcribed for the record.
6:12
